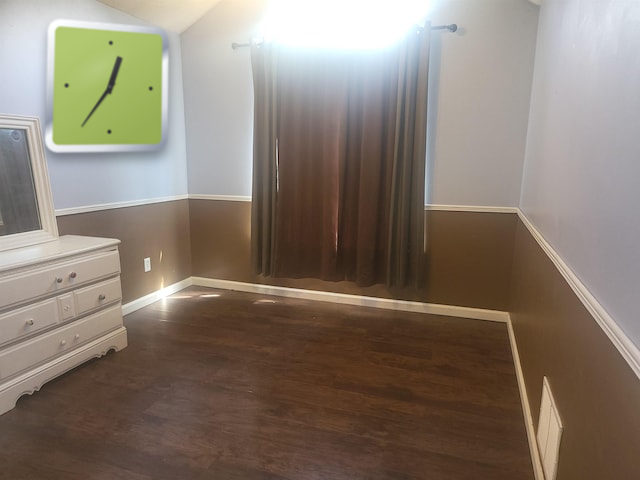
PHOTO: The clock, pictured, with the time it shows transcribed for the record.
12:36
